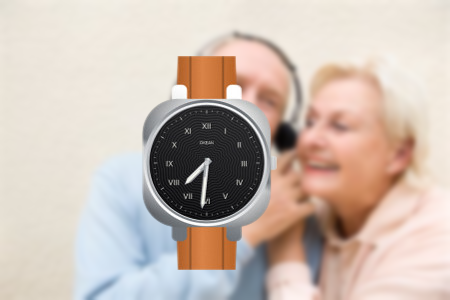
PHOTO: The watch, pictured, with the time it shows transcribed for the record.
7:31
